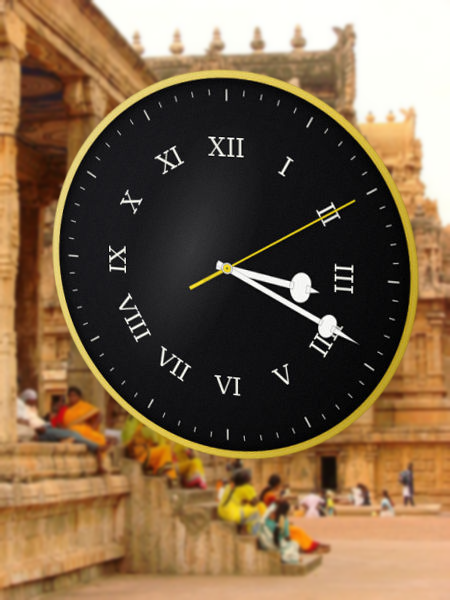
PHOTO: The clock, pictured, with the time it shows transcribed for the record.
3:19:10
